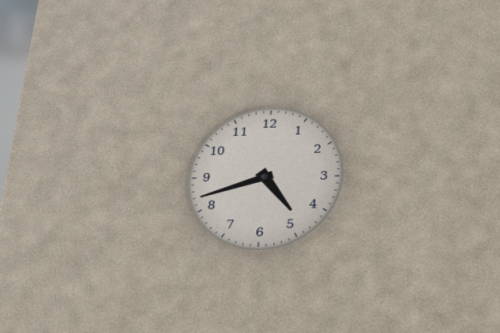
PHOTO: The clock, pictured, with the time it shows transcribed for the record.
4:42
